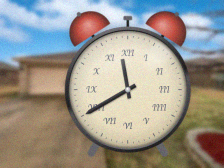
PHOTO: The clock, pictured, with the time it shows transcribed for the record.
11:40
